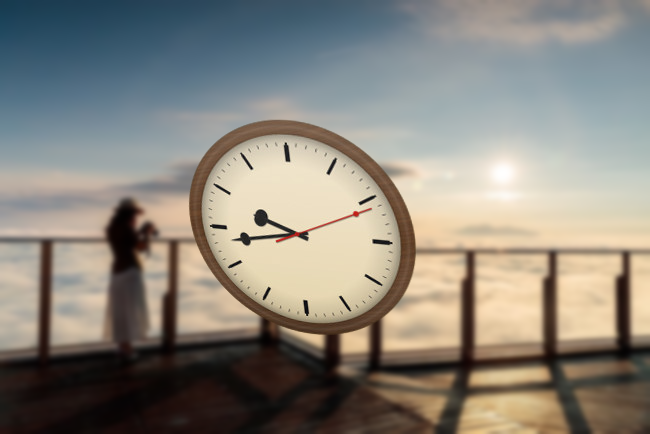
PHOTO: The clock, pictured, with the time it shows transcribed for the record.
9:43:11
